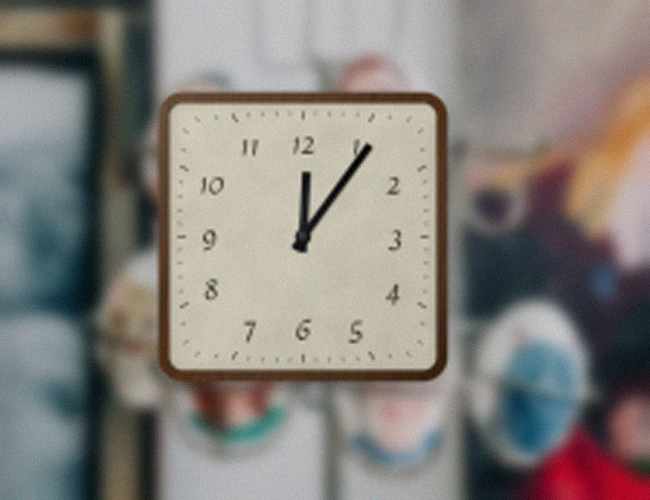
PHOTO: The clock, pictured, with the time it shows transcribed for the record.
12:06
